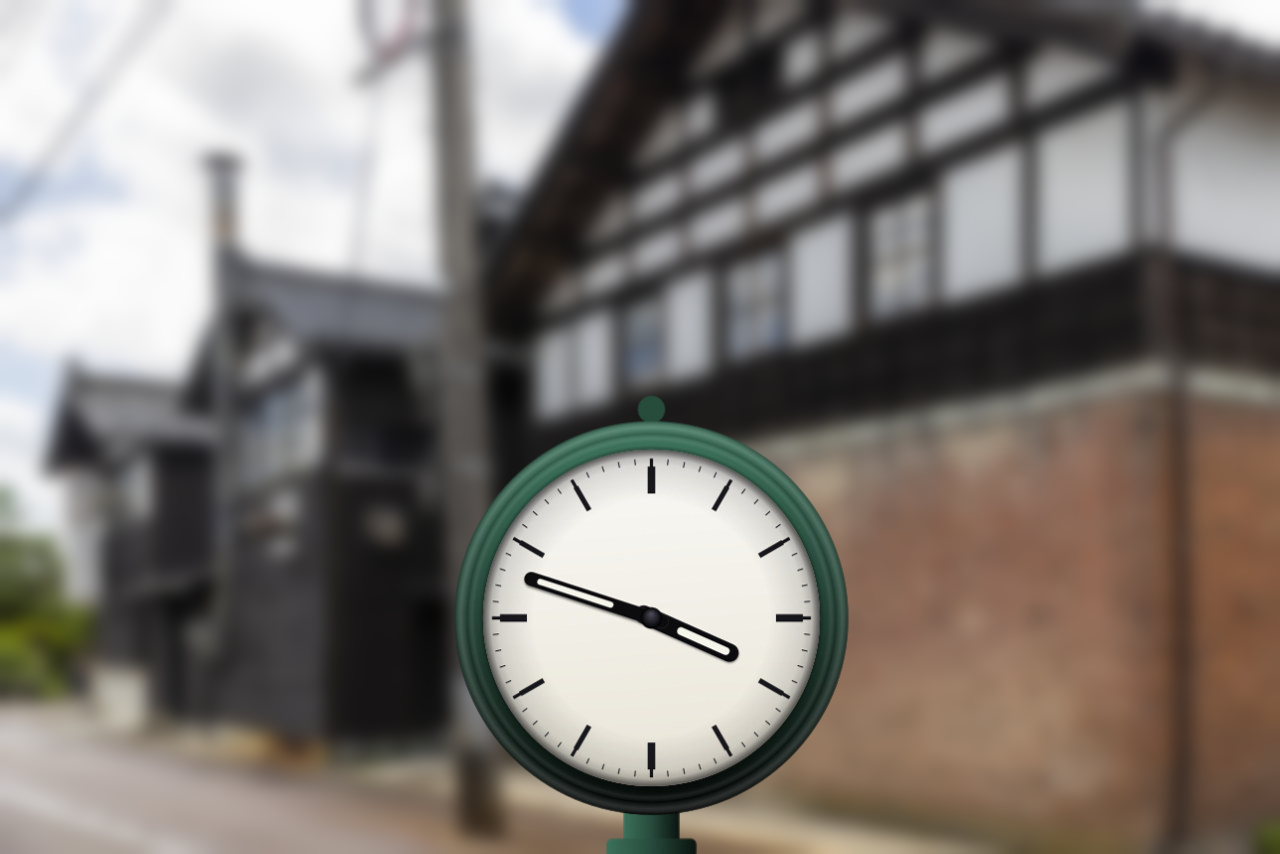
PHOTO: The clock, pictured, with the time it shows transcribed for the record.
3:48
